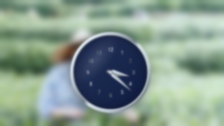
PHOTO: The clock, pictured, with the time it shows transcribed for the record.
3:22
